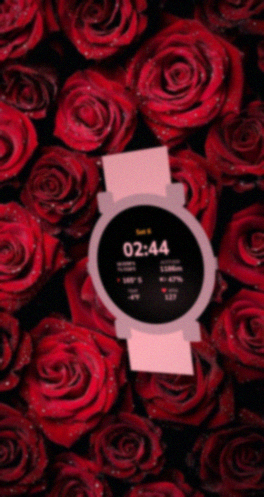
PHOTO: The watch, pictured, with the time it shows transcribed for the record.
2:44
